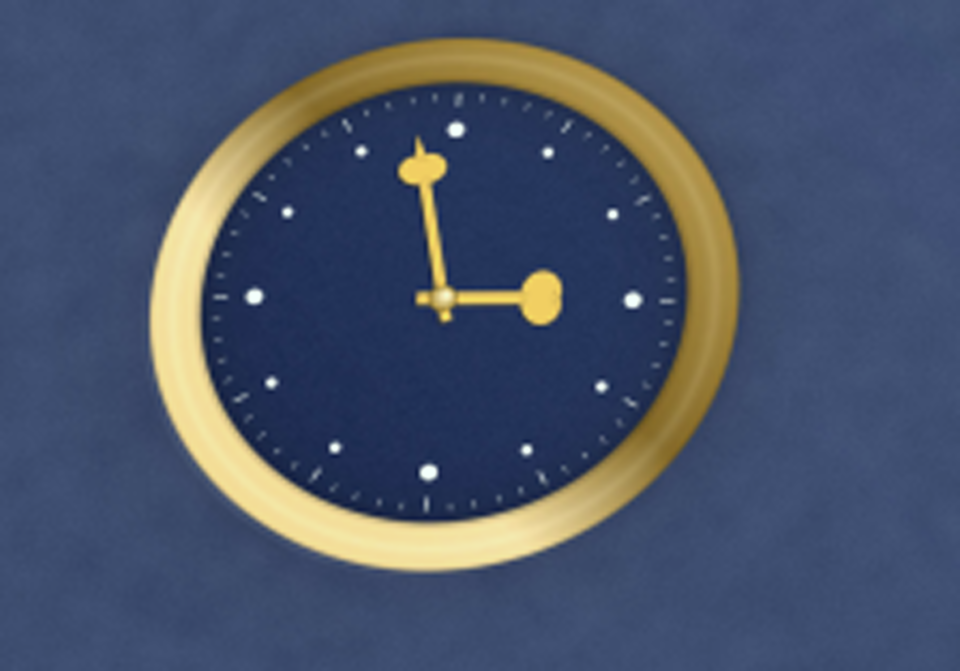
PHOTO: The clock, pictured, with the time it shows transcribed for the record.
2:58
